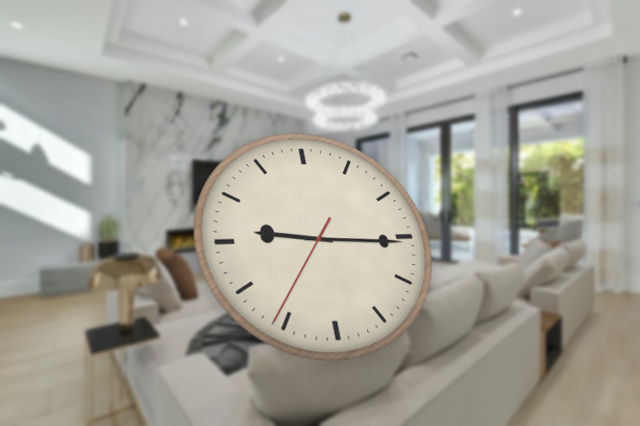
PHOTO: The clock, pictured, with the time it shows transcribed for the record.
9:15:36
